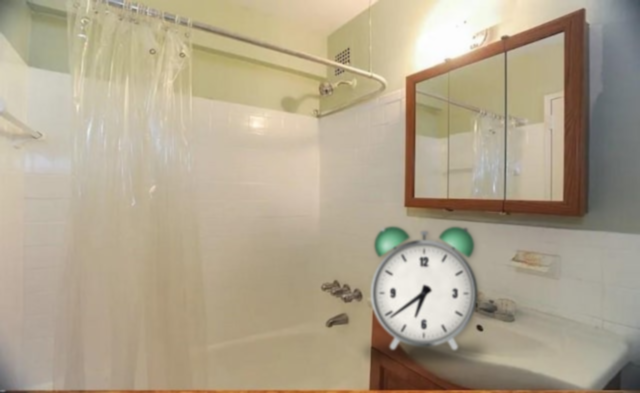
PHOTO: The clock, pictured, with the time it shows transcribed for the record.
6:39
